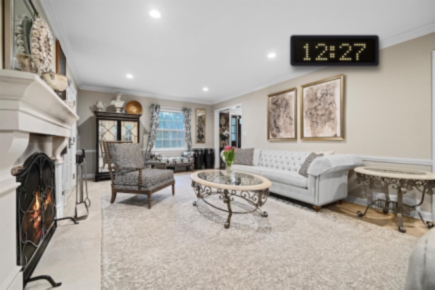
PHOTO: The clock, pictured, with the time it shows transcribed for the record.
12:27
